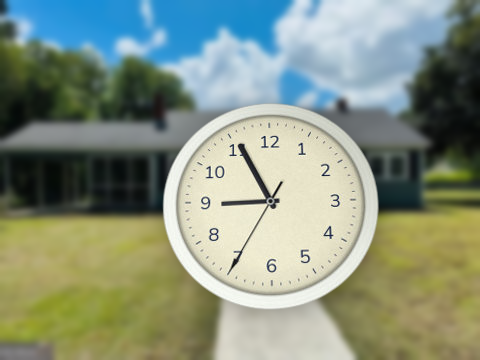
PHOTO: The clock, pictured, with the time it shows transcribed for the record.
8:55:35
